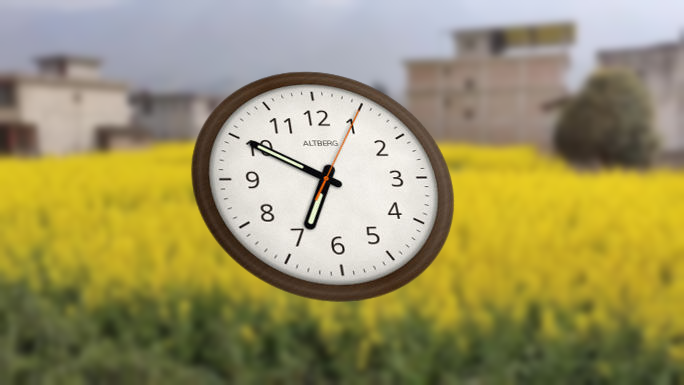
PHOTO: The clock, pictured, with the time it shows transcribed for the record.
6:50:05
